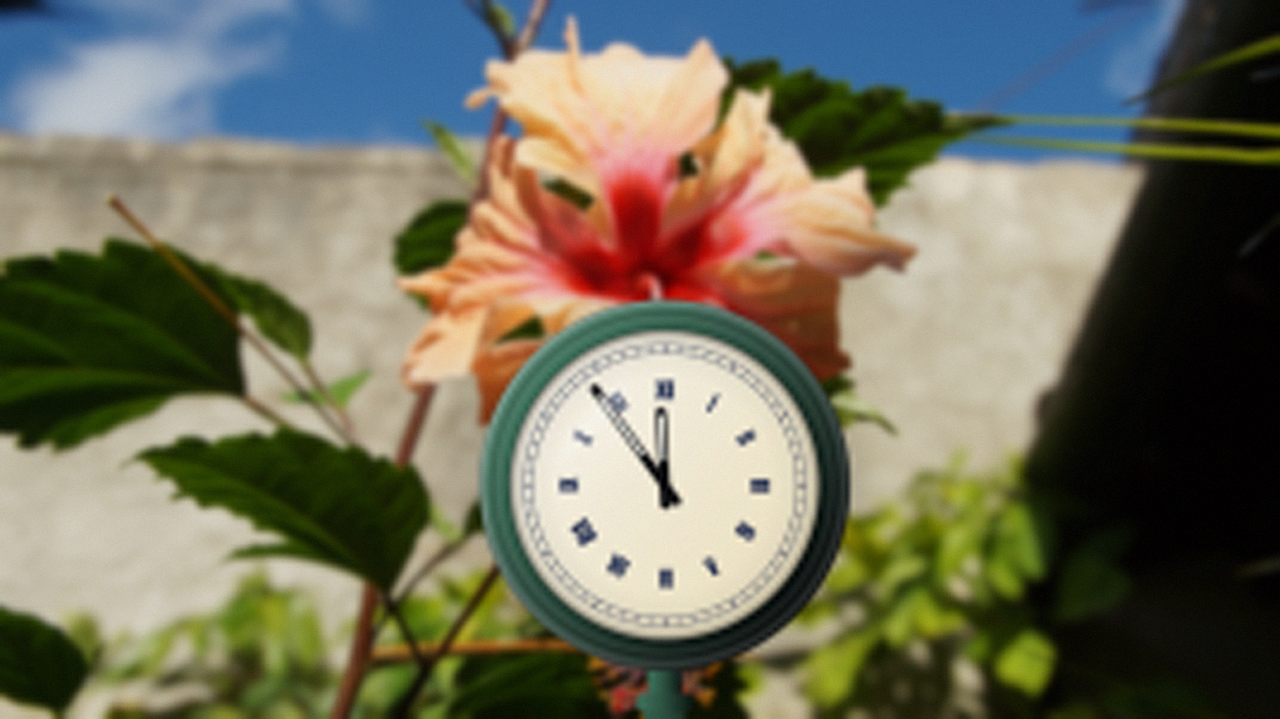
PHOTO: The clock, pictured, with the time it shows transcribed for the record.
11:54
